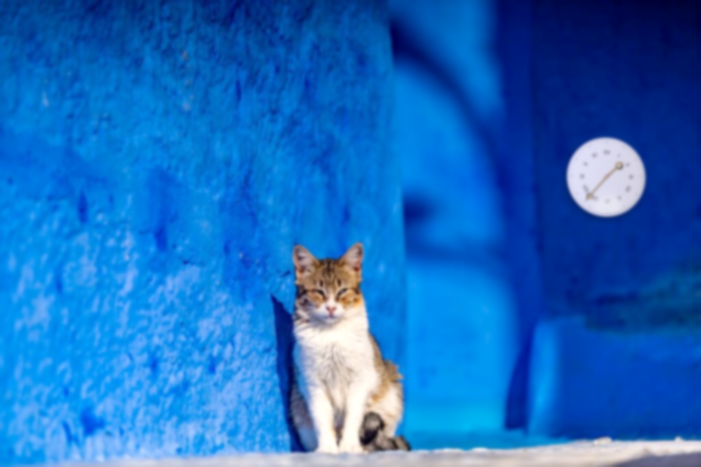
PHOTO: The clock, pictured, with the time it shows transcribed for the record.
1:37
